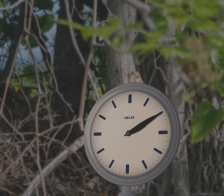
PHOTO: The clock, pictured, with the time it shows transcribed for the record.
2:10
